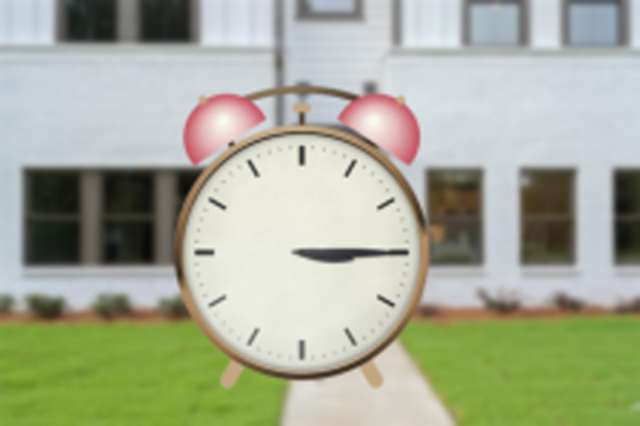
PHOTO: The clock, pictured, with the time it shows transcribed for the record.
3:15
